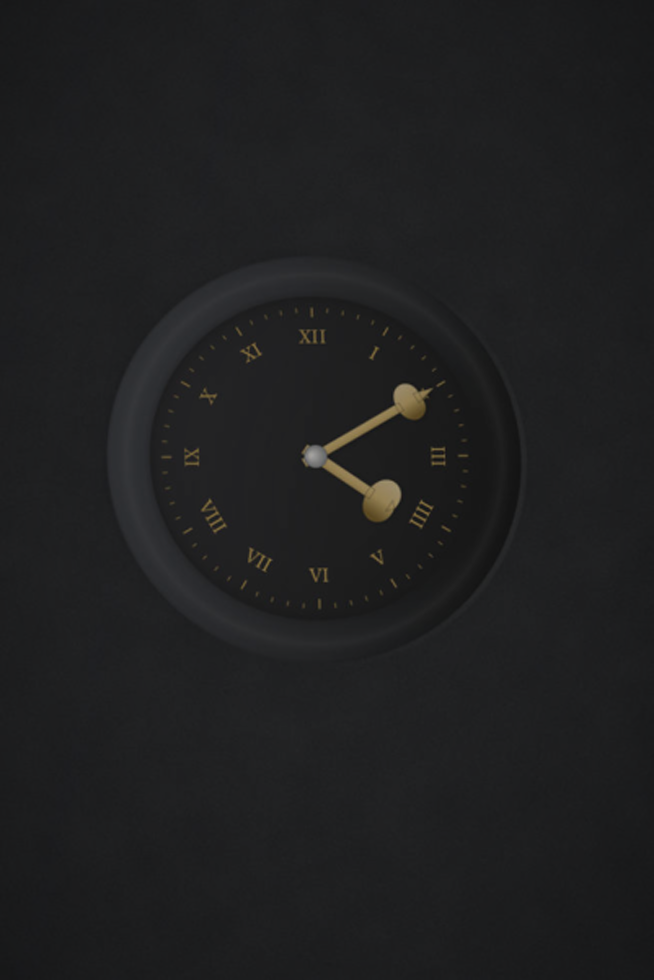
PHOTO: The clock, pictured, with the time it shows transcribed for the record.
4:10
